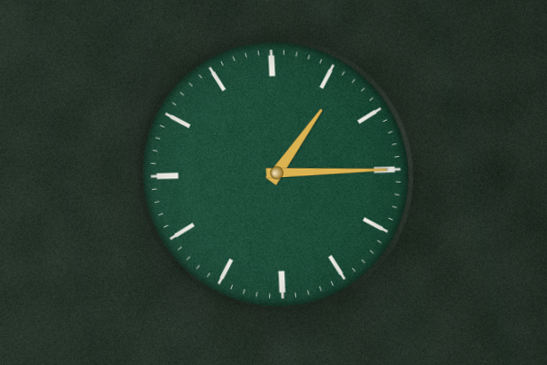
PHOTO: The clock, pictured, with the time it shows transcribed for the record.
1:15
